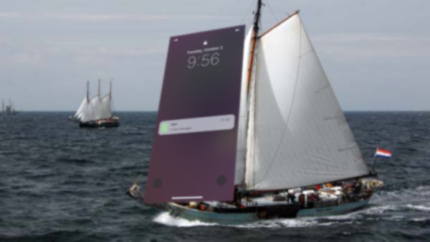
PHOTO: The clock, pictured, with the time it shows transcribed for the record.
9:56
